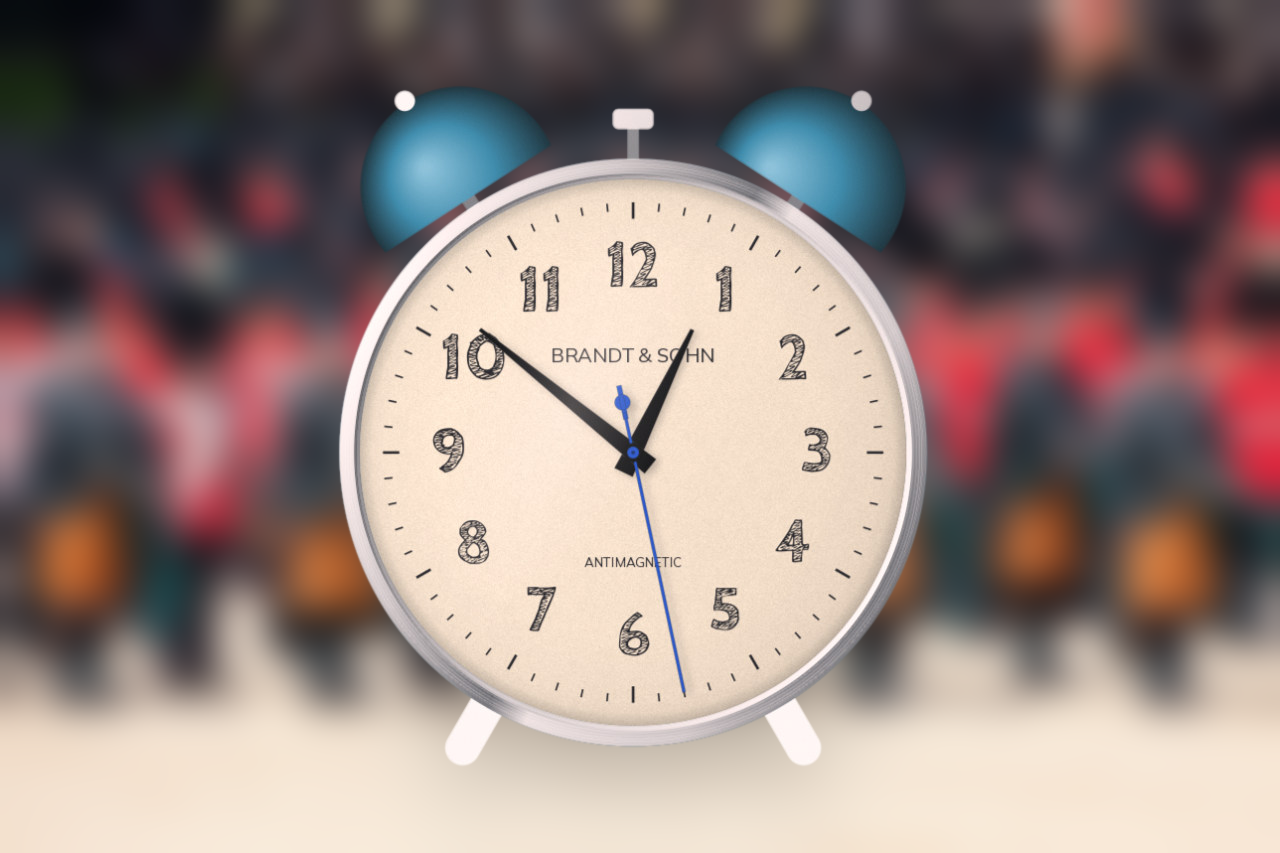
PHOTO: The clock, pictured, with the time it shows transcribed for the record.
12:51:28
